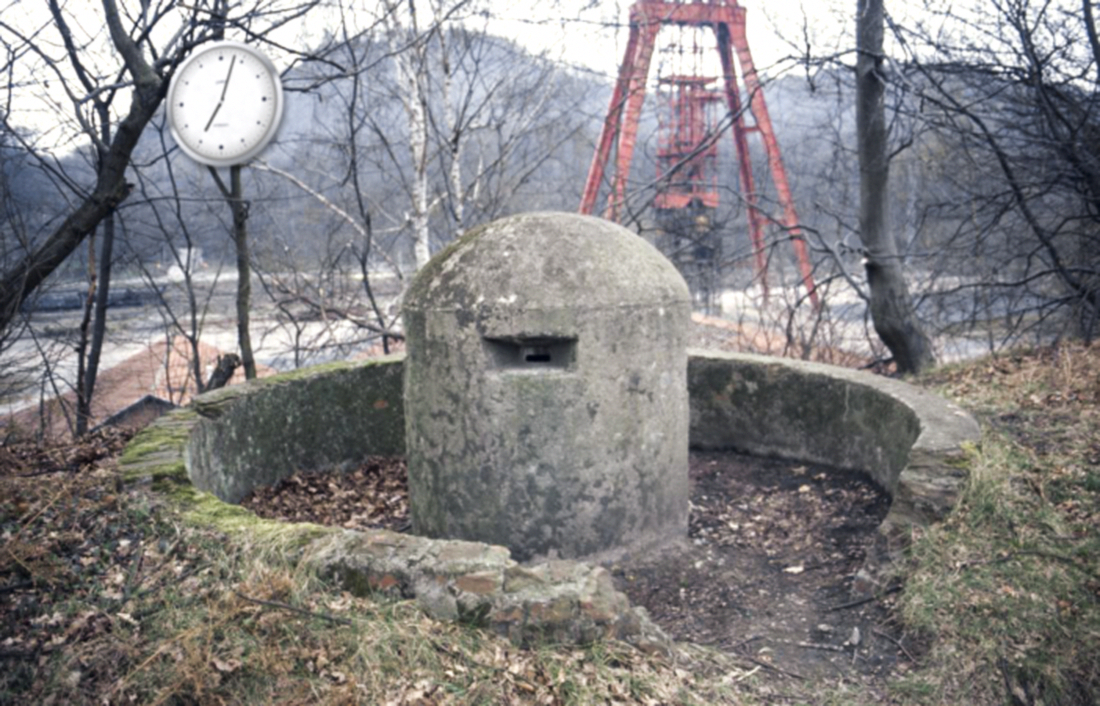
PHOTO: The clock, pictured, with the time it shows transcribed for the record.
7:03
